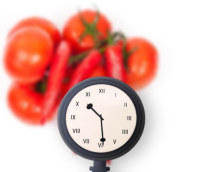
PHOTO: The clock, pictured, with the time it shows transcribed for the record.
10:29
